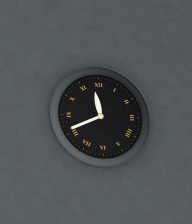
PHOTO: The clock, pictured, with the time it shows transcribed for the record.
11:41
